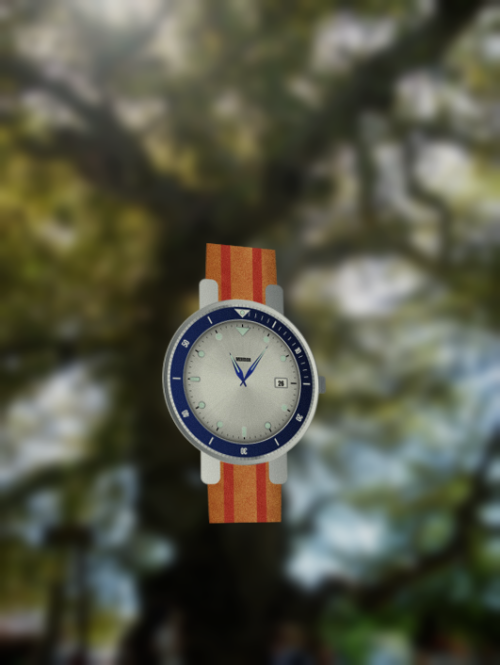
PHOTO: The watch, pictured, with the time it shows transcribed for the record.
11:06
